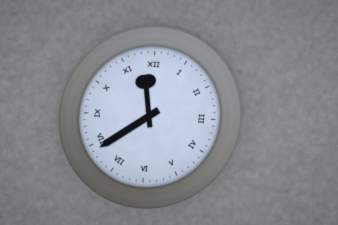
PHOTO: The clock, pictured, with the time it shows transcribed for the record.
11:39
